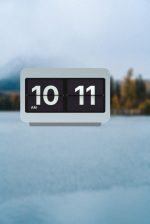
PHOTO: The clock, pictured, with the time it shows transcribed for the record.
10:11
